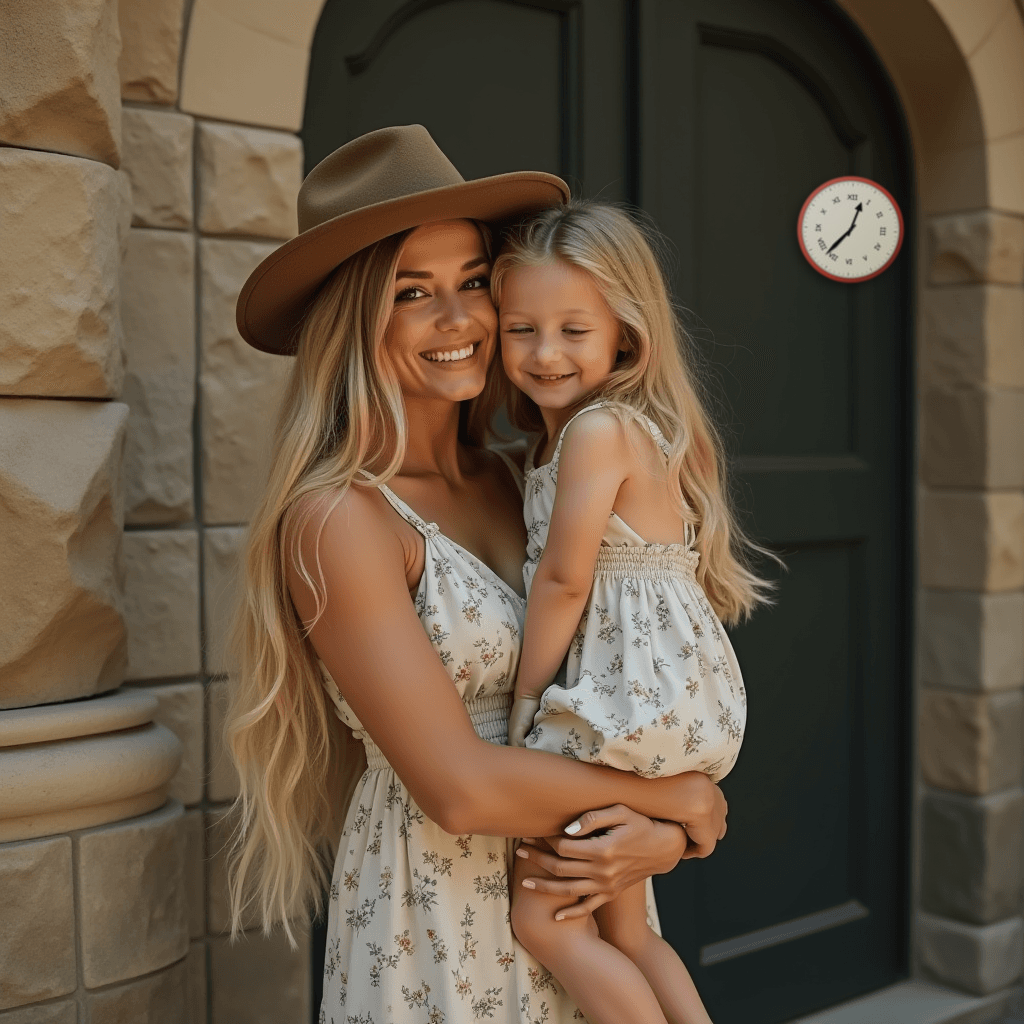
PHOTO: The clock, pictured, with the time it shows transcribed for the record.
12:37
